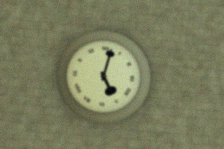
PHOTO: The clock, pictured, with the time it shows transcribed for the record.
5:02
